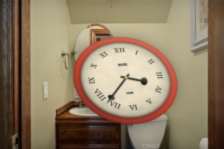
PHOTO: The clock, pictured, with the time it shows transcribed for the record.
3:37
